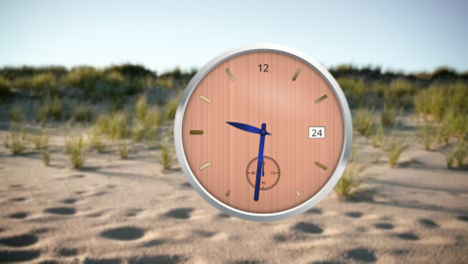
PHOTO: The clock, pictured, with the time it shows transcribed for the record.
9:31
